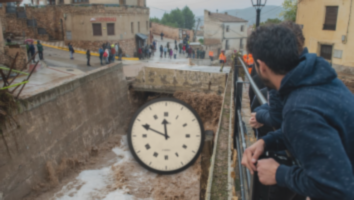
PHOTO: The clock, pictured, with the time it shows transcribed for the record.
11:49
